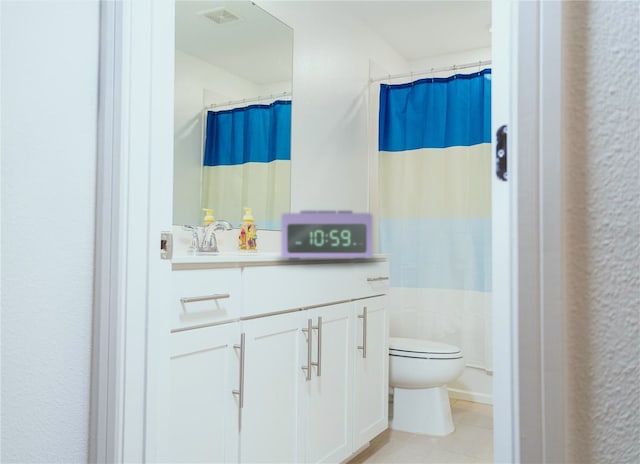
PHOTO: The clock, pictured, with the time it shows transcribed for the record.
10:59
